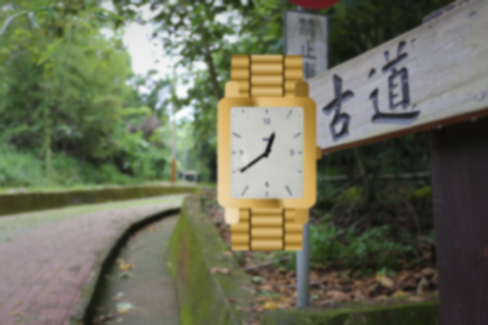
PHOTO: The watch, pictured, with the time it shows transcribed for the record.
12:39
